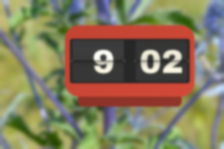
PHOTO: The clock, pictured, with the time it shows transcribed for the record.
9:02
